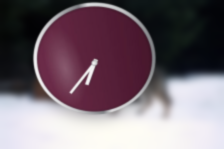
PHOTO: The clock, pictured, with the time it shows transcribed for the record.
6:36
